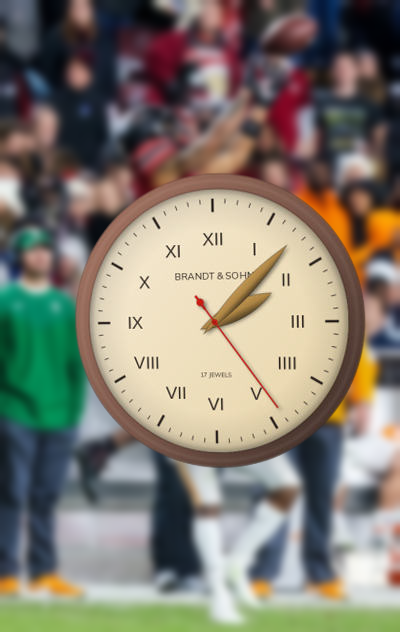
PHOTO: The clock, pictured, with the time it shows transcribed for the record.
2:07:24
